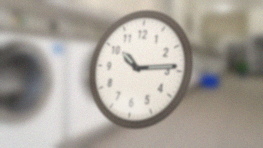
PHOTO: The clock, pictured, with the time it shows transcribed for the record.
10:14
